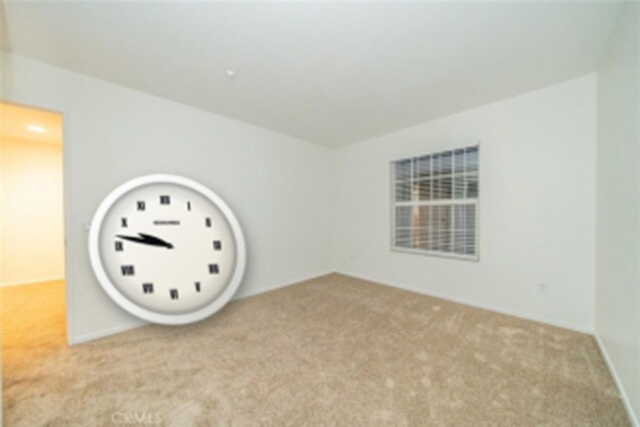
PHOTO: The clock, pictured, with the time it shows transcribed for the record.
9:47
